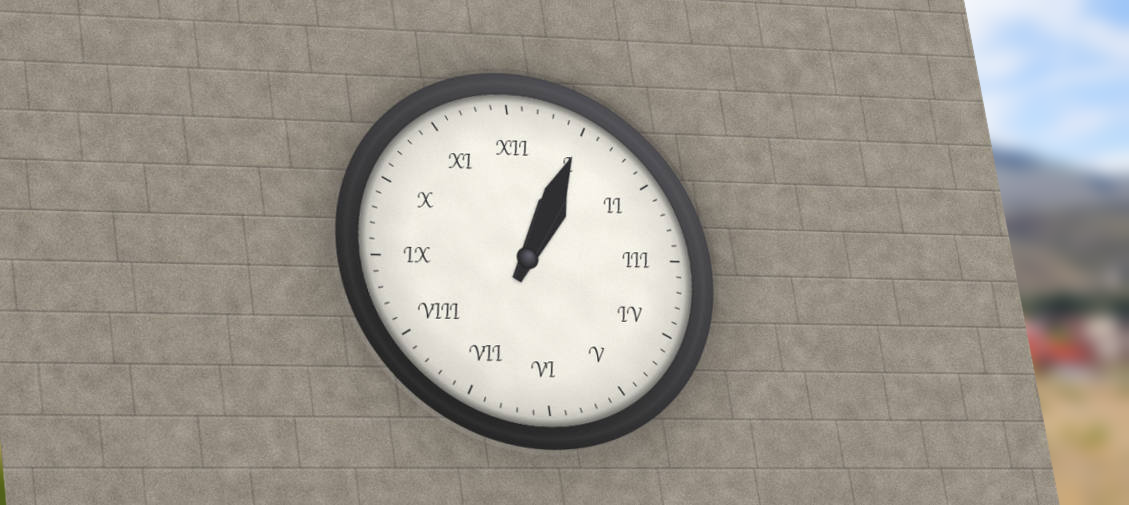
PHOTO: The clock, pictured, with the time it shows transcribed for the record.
1:05
